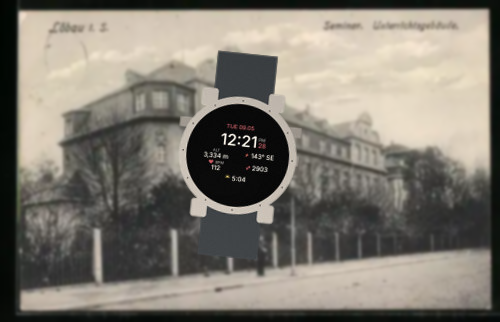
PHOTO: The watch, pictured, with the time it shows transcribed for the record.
12:21
